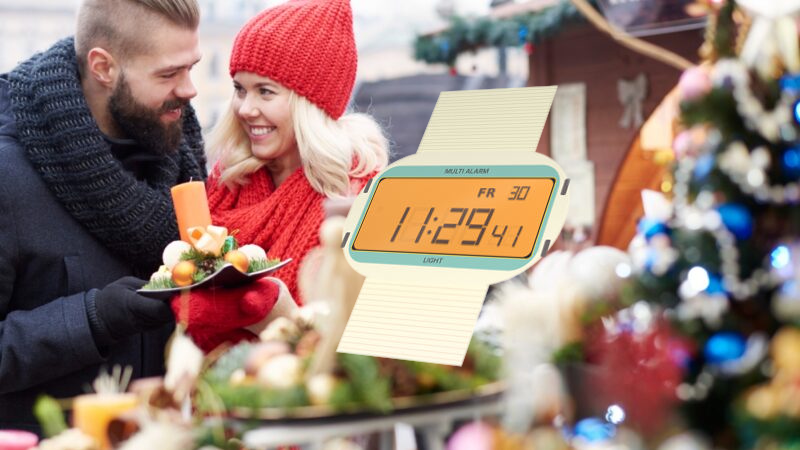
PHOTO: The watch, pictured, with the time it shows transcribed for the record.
11:29:41
